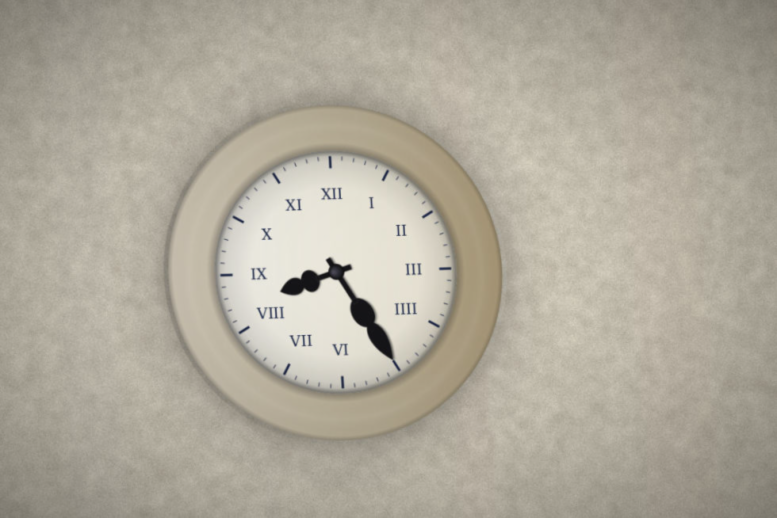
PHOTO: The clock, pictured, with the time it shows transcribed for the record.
8:25
